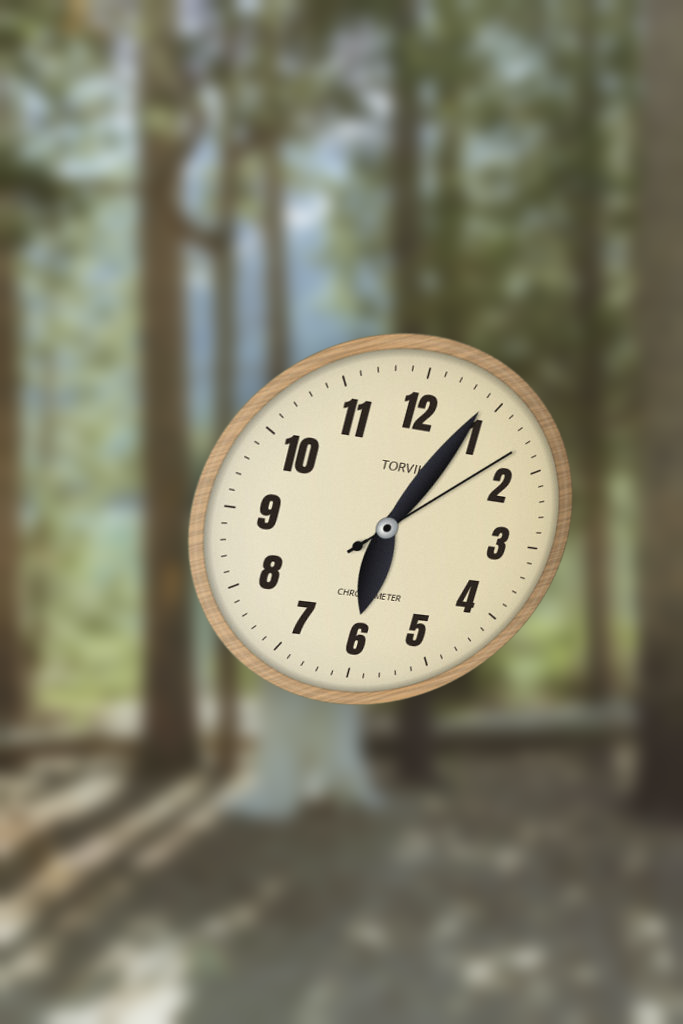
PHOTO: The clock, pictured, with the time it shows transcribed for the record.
6:04:08
